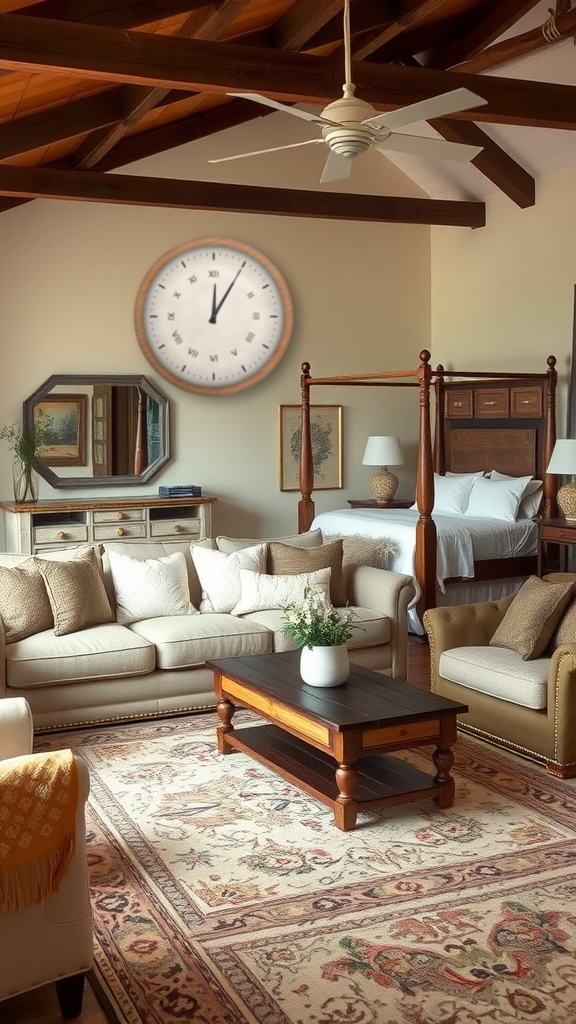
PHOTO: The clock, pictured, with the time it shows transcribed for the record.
12:05
